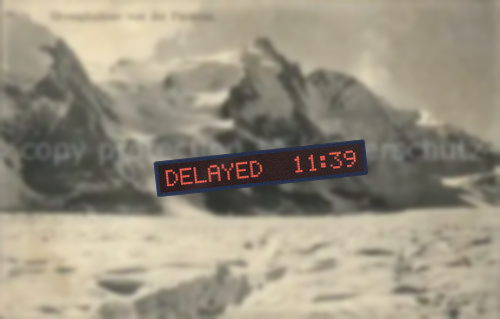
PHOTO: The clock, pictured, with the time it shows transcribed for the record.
11:39
